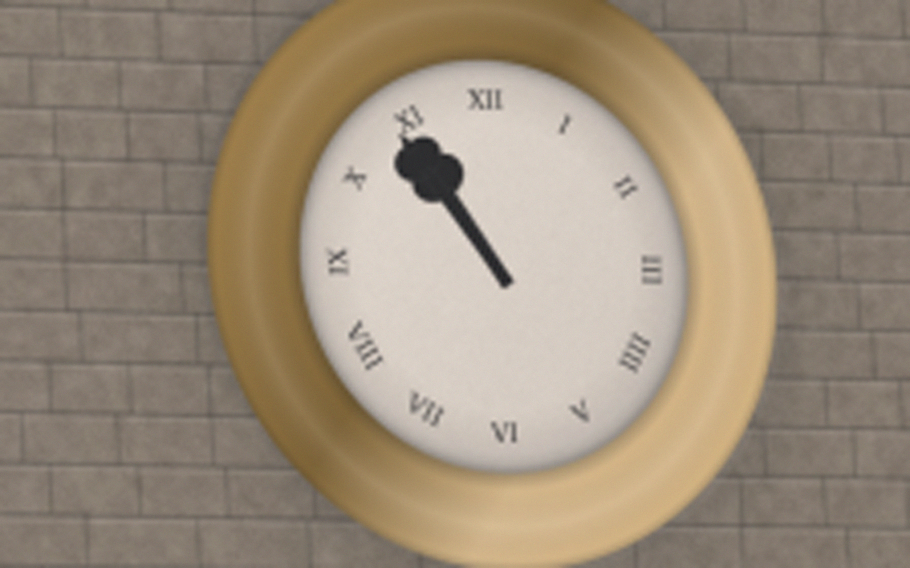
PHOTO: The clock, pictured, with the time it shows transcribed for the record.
10:54
